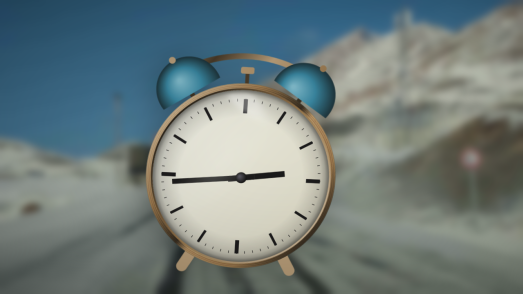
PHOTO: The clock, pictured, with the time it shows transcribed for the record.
2:44
